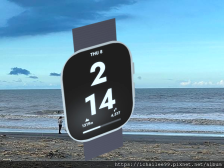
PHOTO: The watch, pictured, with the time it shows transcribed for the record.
2:14
